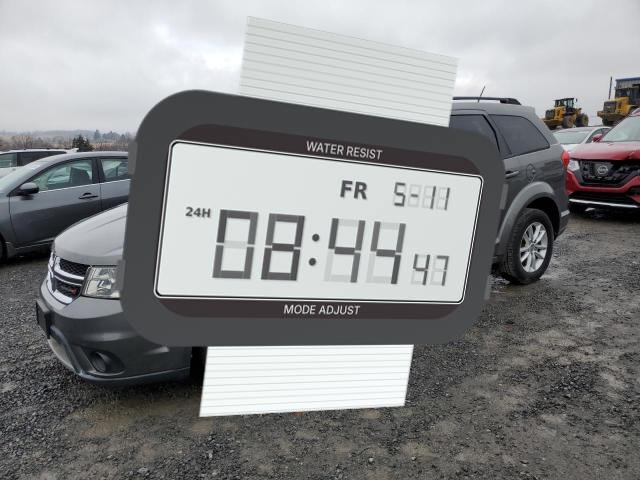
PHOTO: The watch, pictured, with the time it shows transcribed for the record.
8:44:47
